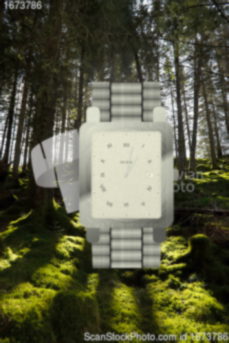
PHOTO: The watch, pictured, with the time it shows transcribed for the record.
1:02
